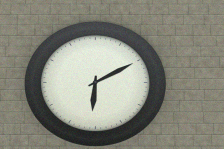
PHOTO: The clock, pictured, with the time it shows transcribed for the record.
6:10
